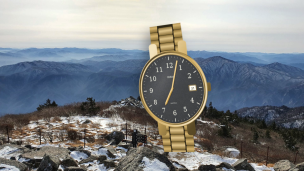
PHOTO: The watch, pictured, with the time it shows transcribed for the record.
7:03
